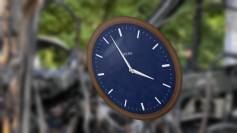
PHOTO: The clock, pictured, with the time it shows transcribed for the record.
3:57
